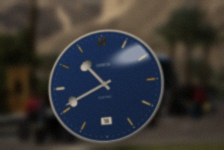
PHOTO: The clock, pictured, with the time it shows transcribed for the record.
10:41
